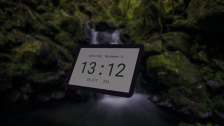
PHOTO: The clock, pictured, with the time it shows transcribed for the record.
13:12
